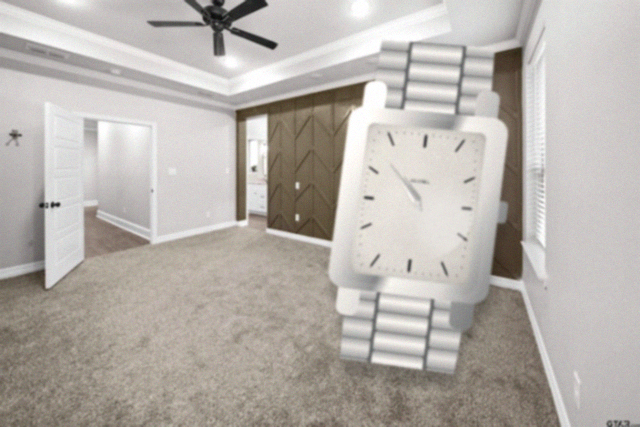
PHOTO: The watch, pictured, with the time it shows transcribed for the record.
10:53
